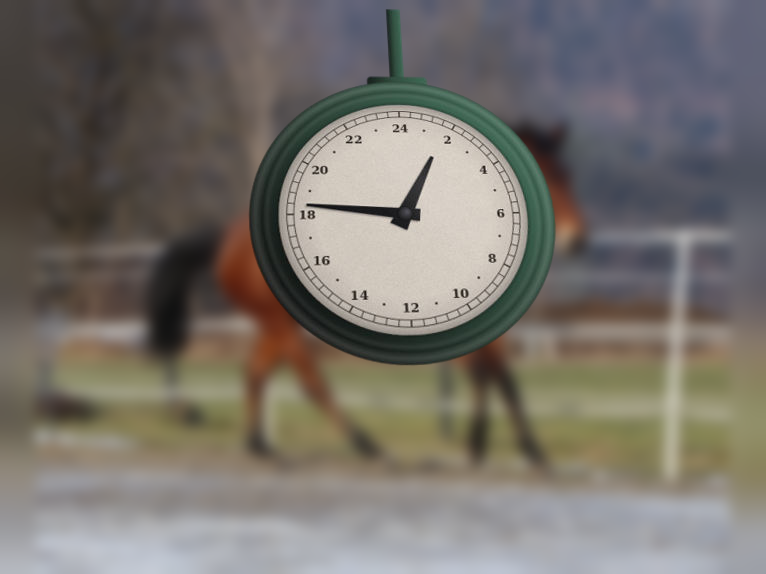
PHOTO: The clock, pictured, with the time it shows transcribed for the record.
1:46
